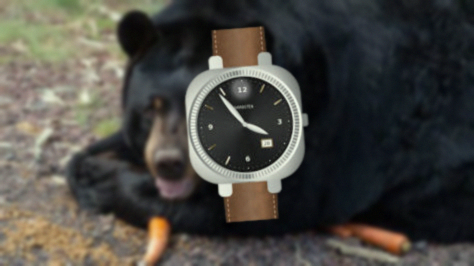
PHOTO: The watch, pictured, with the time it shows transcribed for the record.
3:54
